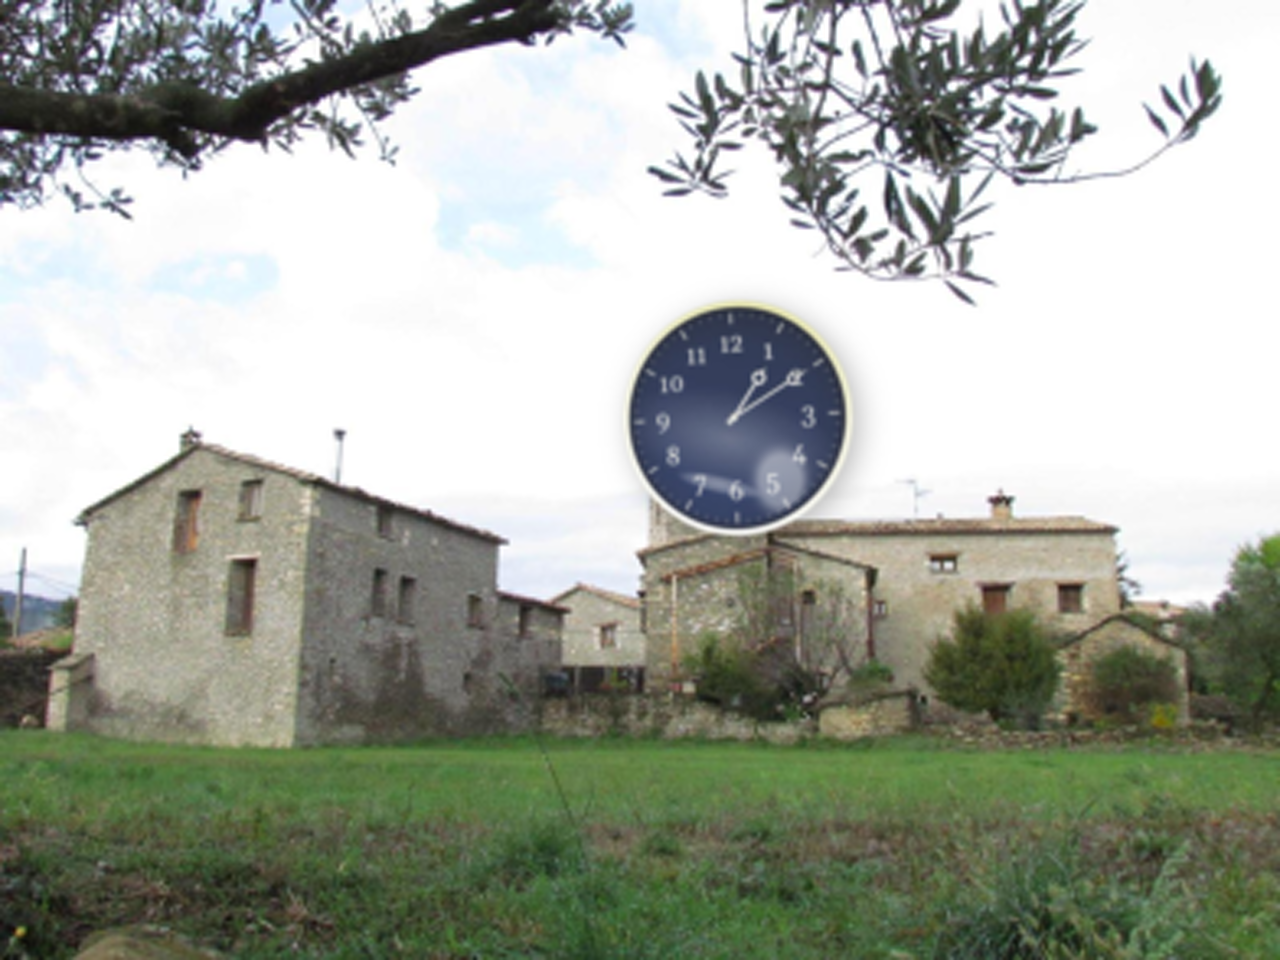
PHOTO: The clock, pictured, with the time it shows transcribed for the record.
1:10
